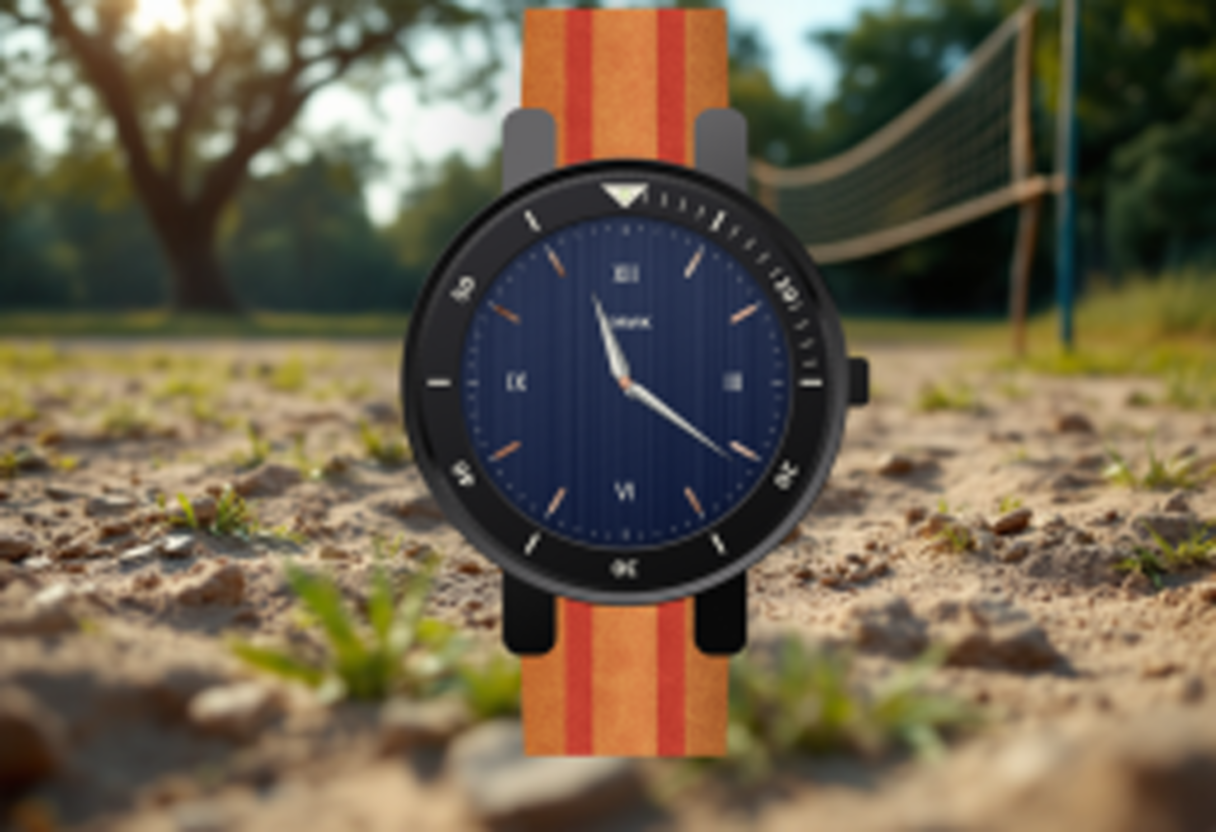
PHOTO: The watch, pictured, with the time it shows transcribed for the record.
11:21
